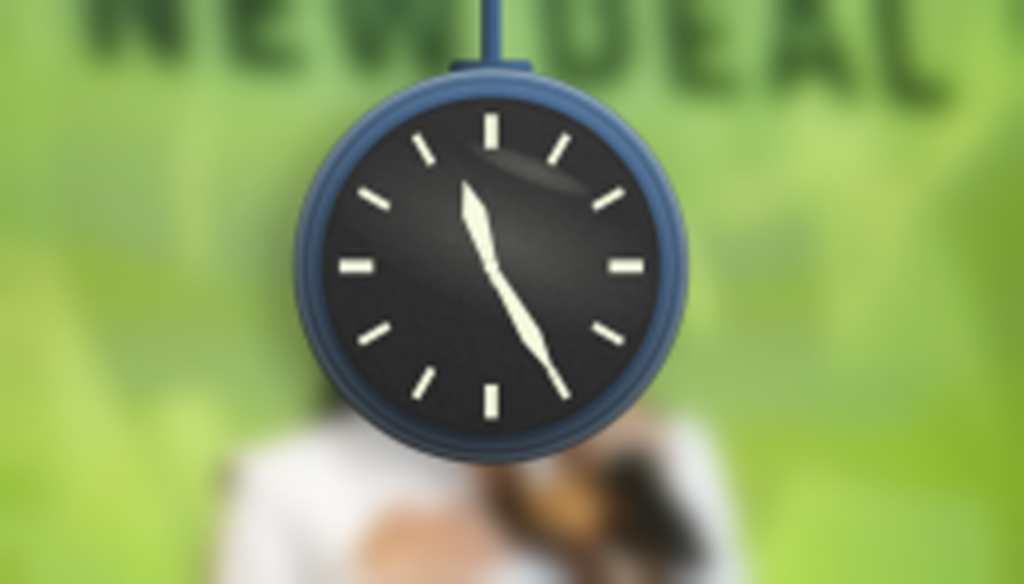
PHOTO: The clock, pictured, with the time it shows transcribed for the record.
11:25
